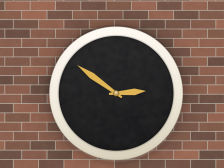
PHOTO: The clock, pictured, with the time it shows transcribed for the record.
2:51
